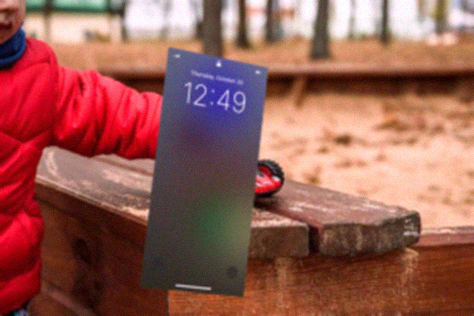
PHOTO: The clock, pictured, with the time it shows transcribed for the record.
12:49
